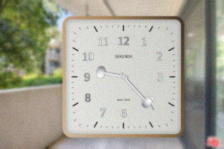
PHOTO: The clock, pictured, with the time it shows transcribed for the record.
9:23
